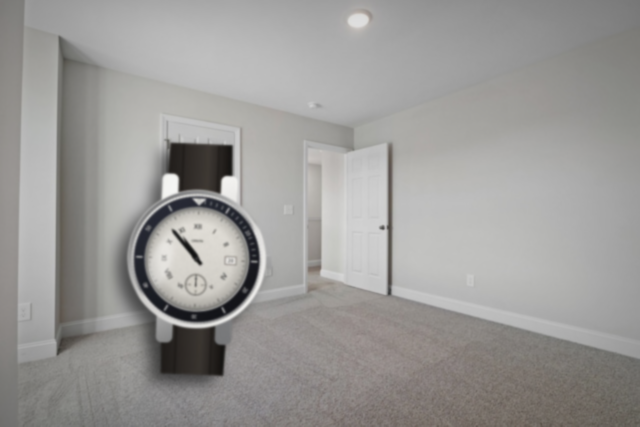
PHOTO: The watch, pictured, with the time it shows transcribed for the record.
10:53
